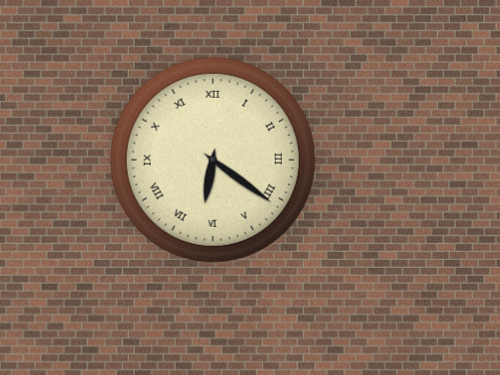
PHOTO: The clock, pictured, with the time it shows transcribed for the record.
6:21
